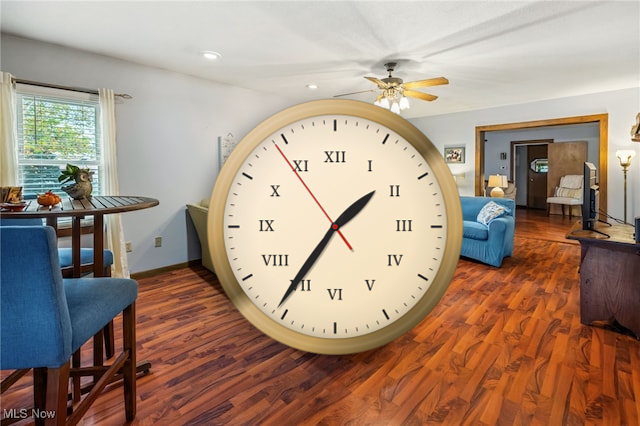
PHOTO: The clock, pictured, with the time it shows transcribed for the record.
1:35:54
